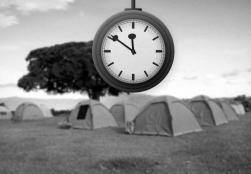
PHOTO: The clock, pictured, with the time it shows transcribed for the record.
11:51
